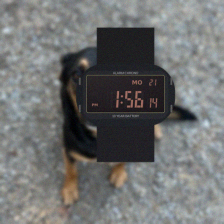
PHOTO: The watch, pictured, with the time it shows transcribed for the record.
1:56:14
